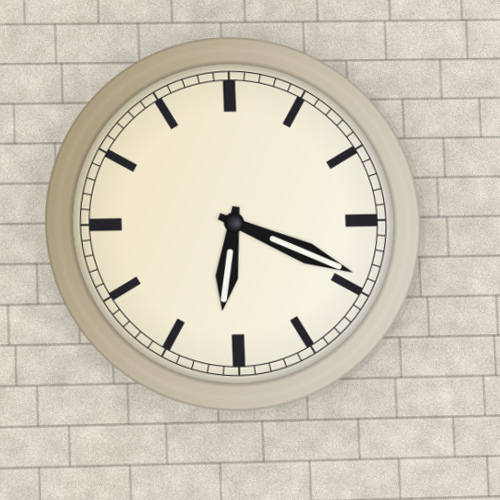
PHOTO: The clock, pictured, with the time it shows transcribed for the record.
6:19
